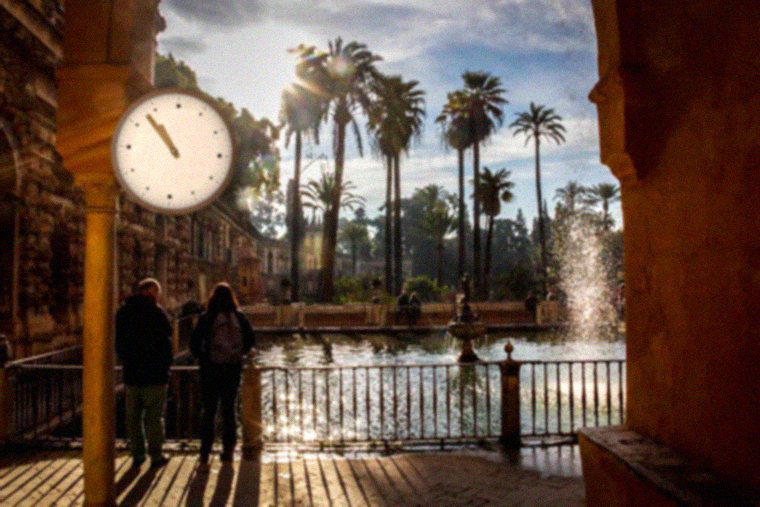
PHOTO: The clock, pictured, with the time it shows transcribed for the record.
10:53
